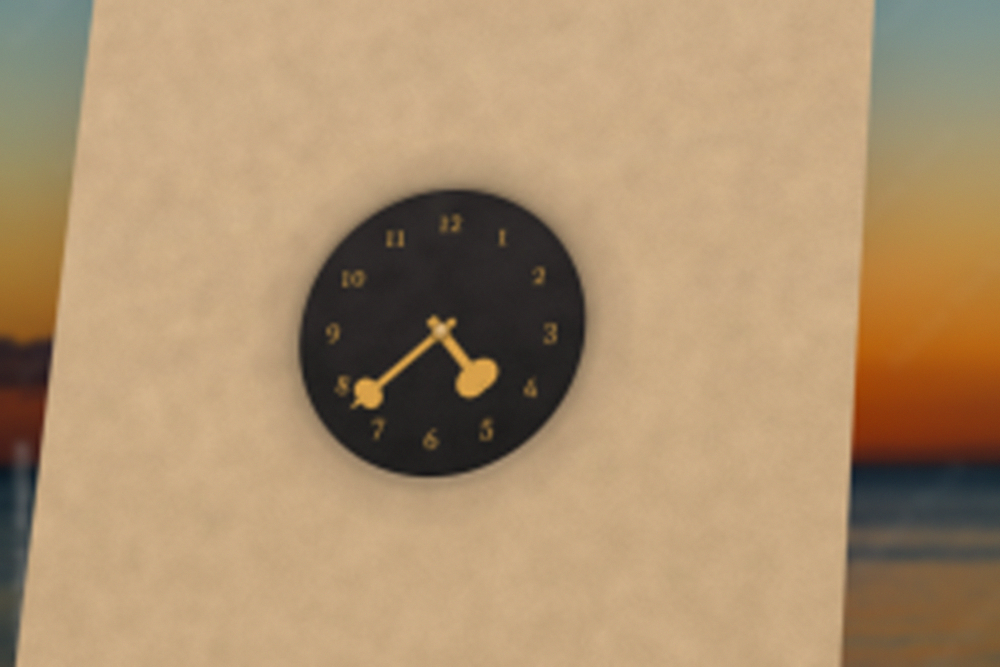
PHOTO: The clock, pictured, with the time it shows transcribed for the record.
4:38
